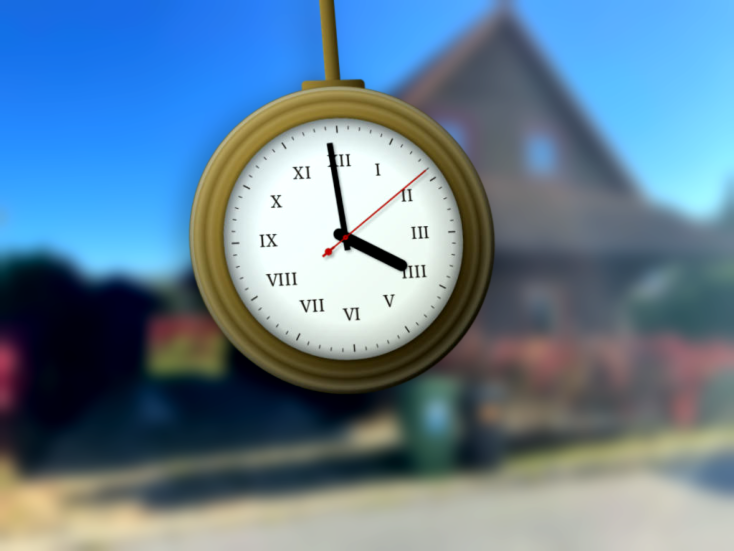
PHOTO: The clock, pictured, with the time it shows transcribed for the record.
3:59:09
